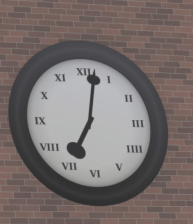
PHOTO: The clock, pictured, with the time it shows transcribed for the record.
7:02
